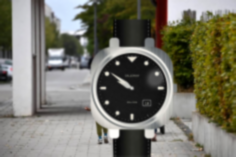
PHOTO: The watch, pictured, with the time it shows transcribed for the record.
9:51
